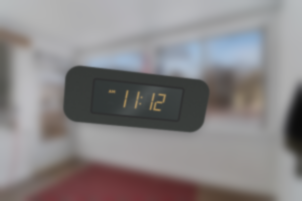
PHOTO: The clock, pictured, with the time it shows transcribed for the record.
11:12
